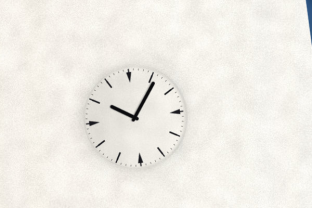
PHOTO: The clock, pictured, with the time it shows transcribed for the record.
10:06
